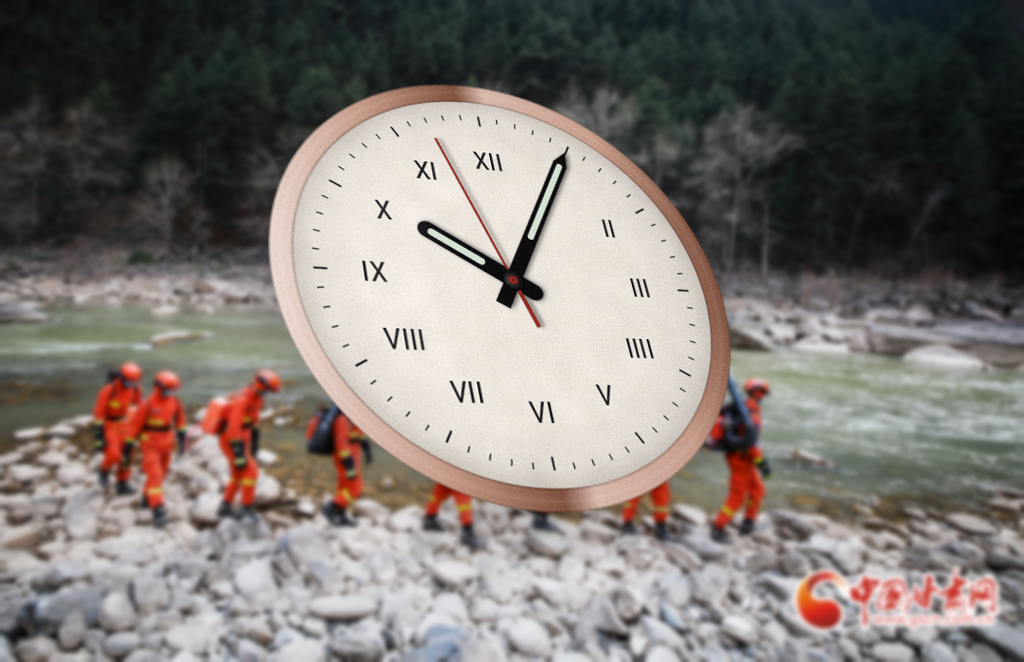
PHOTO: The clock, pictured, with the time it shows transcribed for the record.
10:04:57
